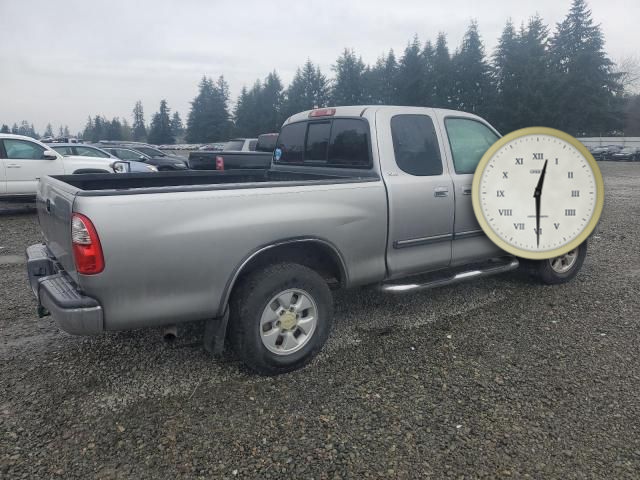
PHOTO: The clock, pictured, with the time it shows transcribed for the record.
12:30
